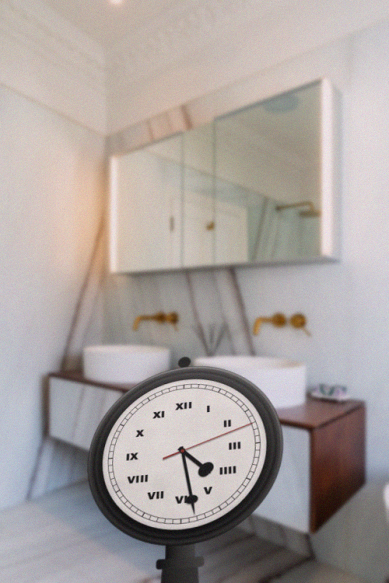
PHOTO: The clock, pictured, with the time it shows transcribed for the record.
4:28:12
